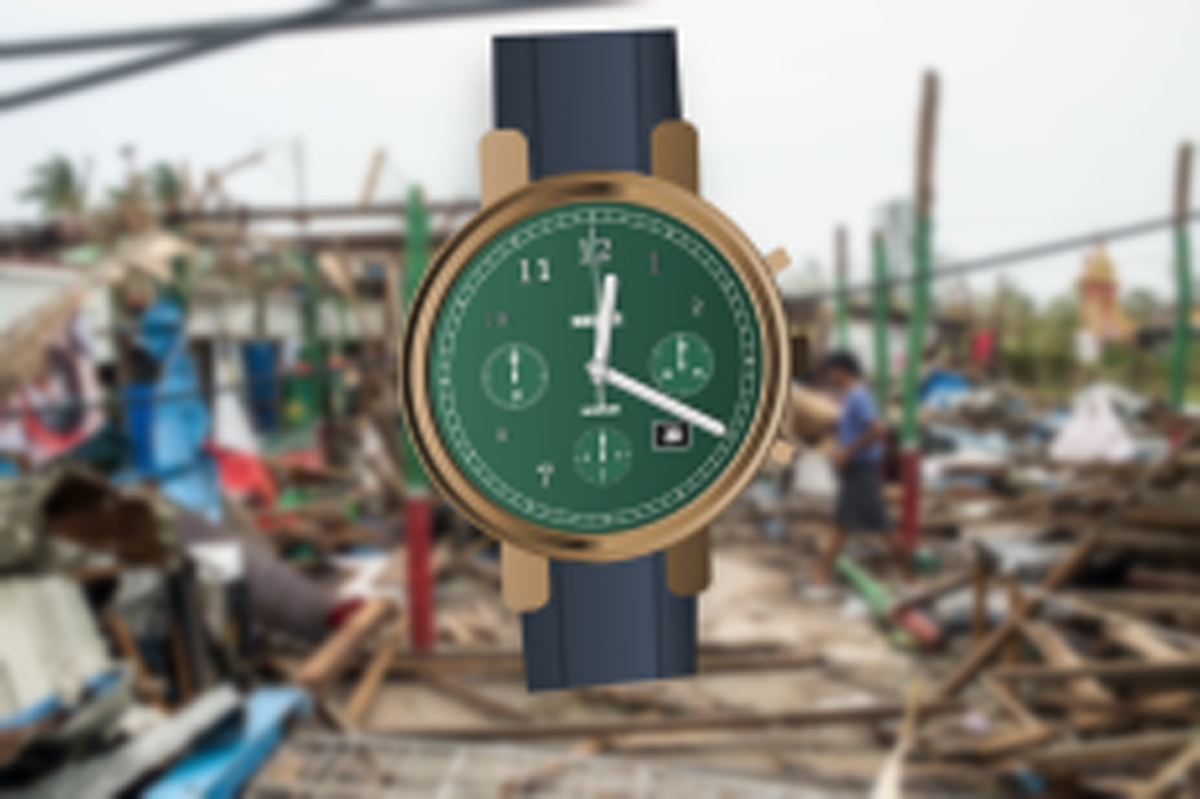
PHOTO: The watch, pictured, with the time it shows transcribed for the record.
12:20
